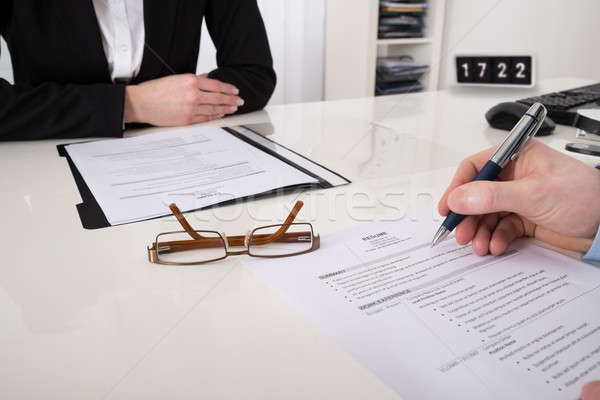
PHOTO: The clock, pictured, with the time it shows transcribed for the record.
17:22
